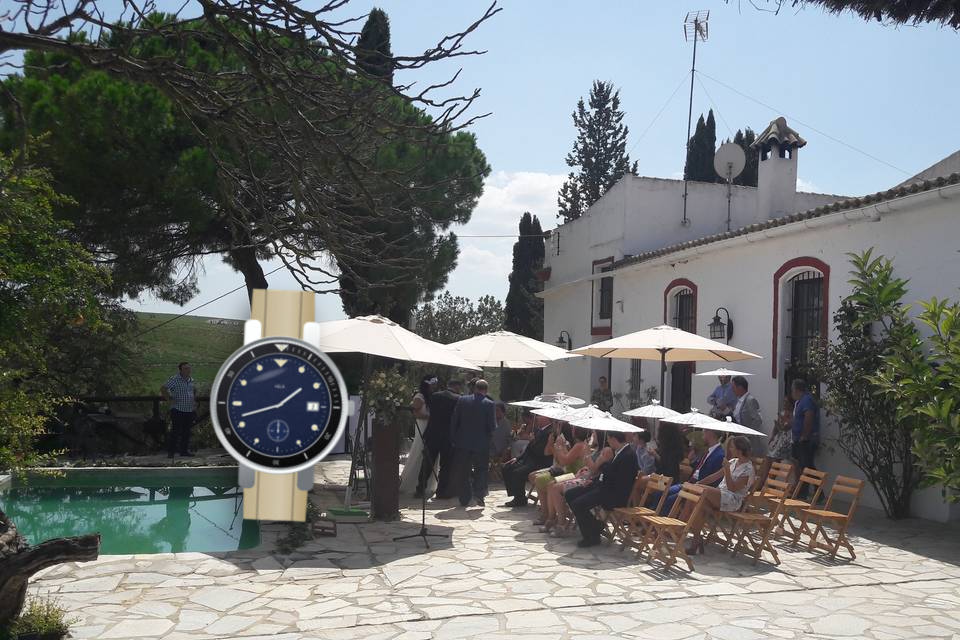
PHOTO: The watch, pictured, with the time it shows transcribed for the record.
1:42
